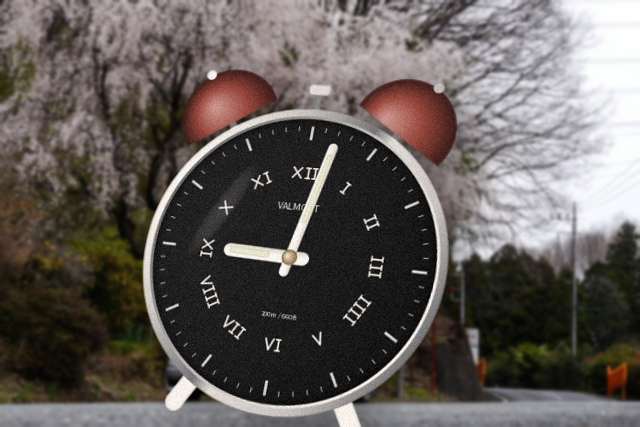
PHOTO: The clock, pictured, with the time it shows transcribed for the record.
9:02
